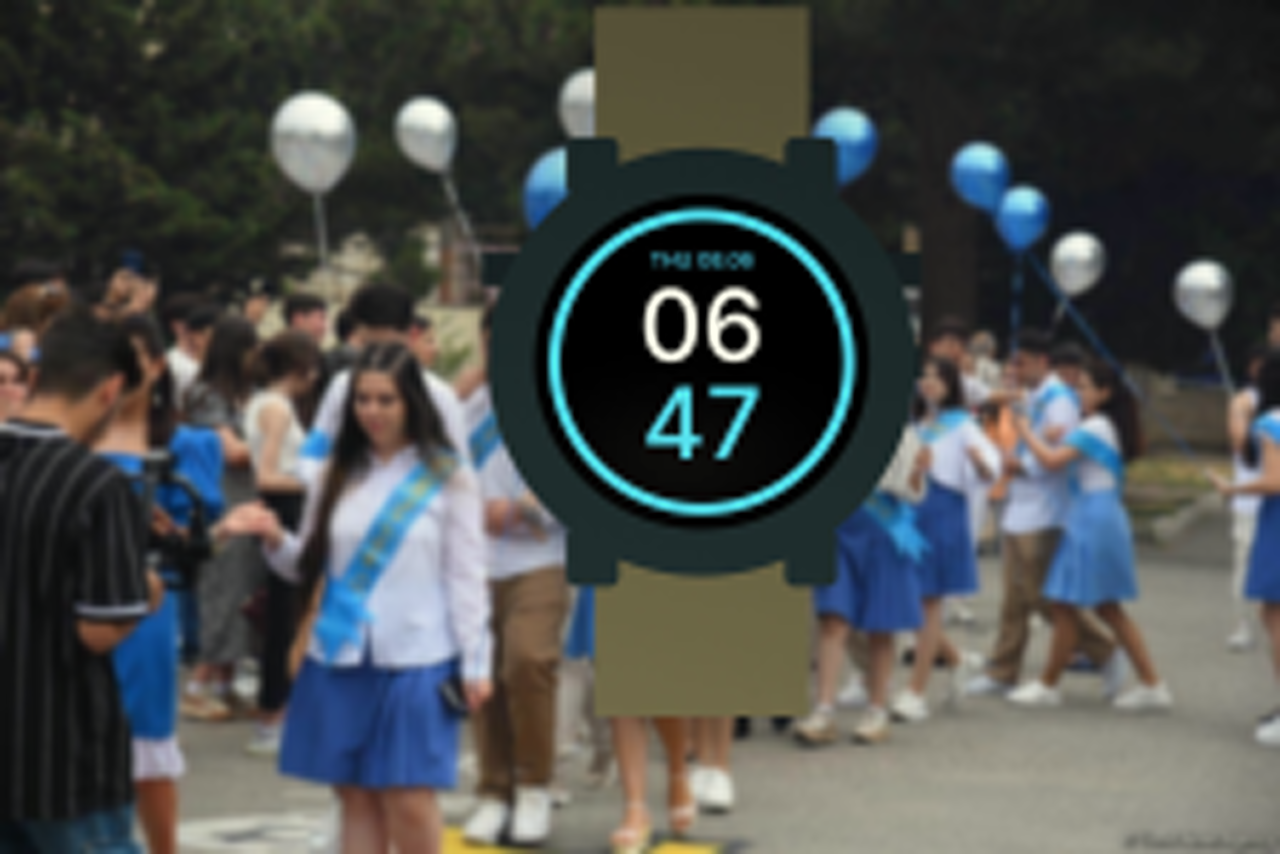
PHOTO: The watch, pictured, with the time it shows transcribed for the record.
6:47
